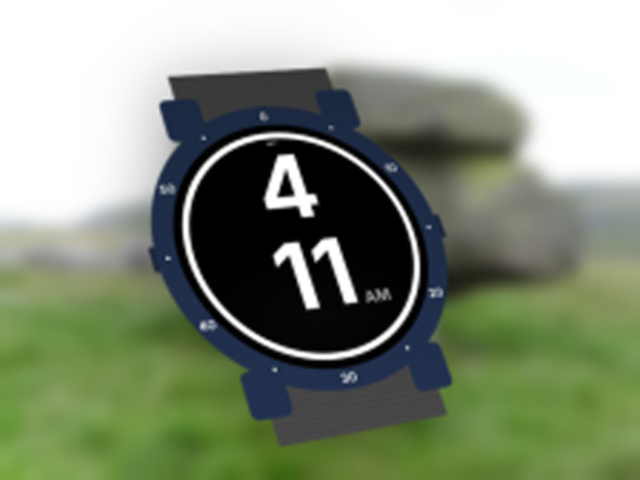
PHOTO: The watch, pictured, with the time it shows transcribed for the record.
4:11
